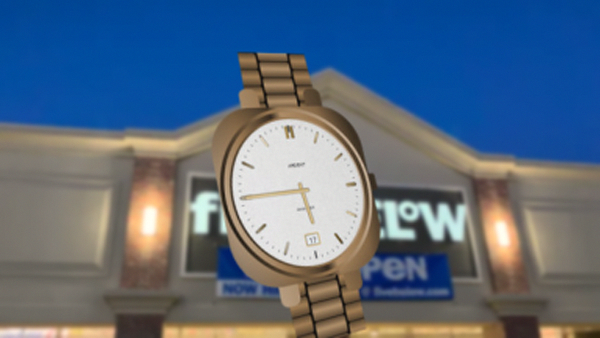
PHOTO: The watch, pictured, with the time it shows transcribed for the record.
5:45
